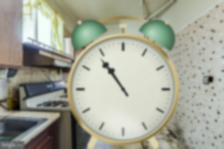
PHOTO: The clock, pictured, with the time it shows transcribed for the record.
10:54
